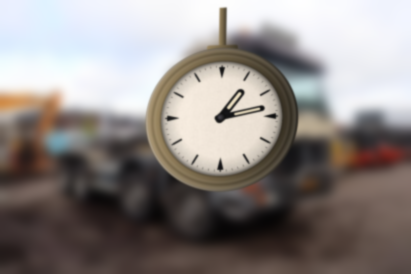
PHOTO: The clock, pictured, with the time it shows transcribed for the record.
1:13
